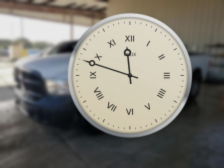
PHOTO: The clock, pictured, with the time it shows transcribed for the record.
11:48
